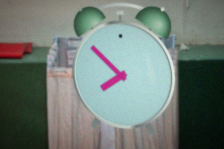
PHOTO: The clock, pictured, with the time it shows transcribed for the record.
7:52
